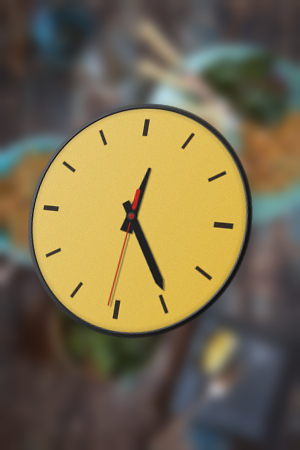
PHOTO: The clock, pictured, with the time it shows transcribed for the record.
12:24:31
